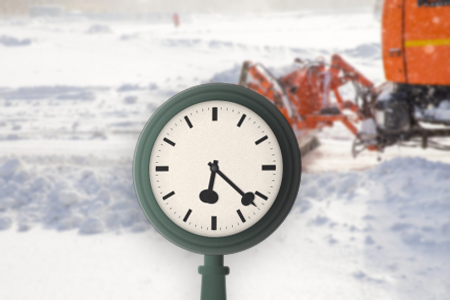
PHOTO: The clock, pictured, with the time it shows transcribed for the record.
6:22
